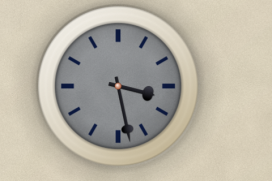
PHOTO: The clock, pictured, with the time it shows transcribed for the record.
3:28
